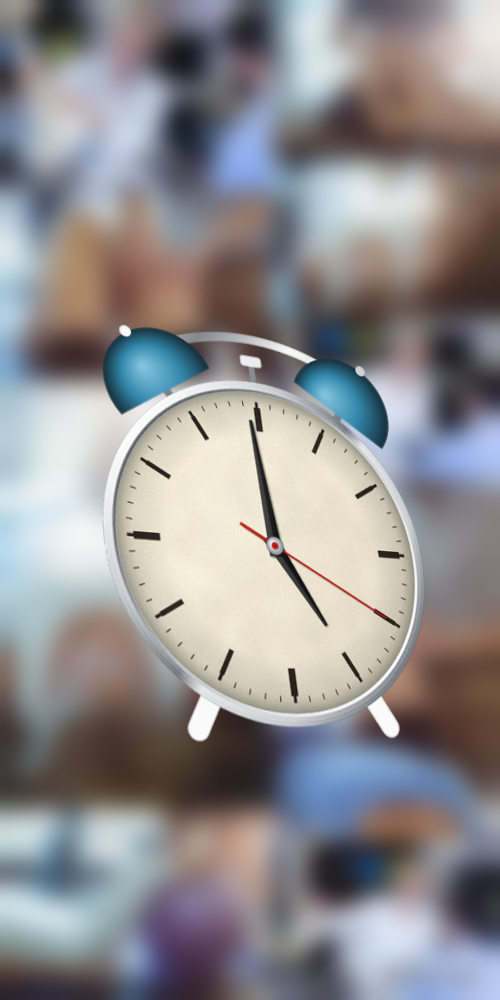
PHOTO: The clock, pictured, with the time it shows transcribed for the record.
4:59:20
